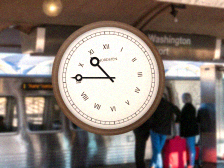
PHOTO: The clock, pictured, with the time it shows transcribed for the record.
10:46
